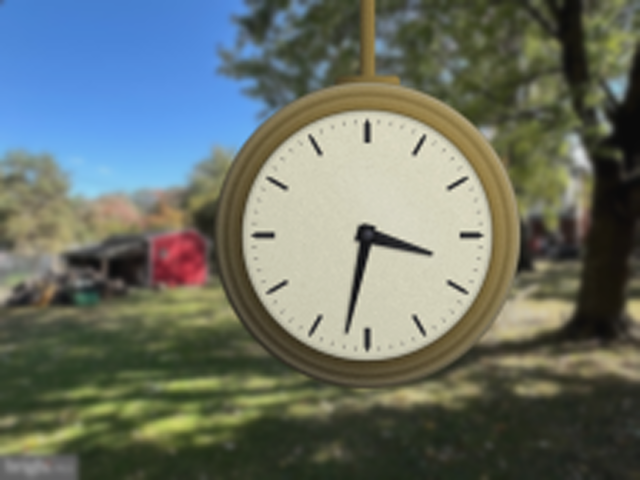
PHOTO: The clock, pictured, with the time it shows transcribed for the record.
3:32
